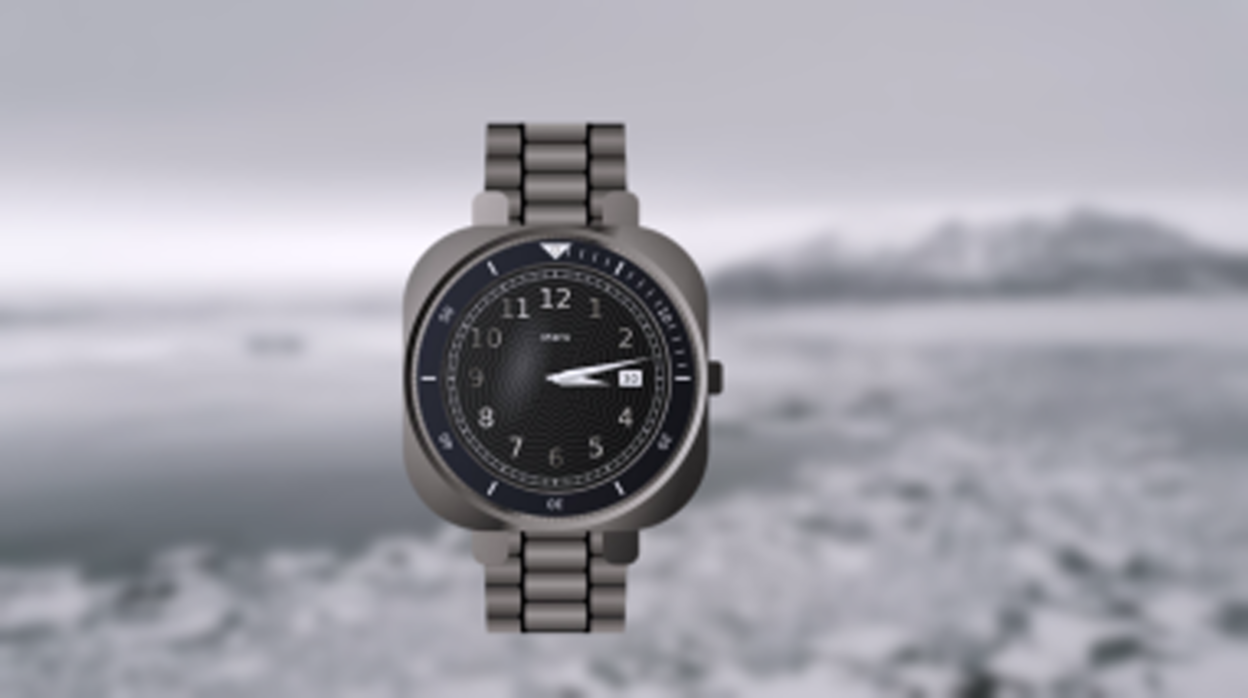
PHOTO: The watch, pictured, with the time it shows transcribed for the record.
3:13
